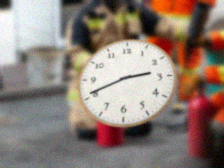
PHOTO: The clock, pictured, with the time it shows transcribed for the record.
2:41
